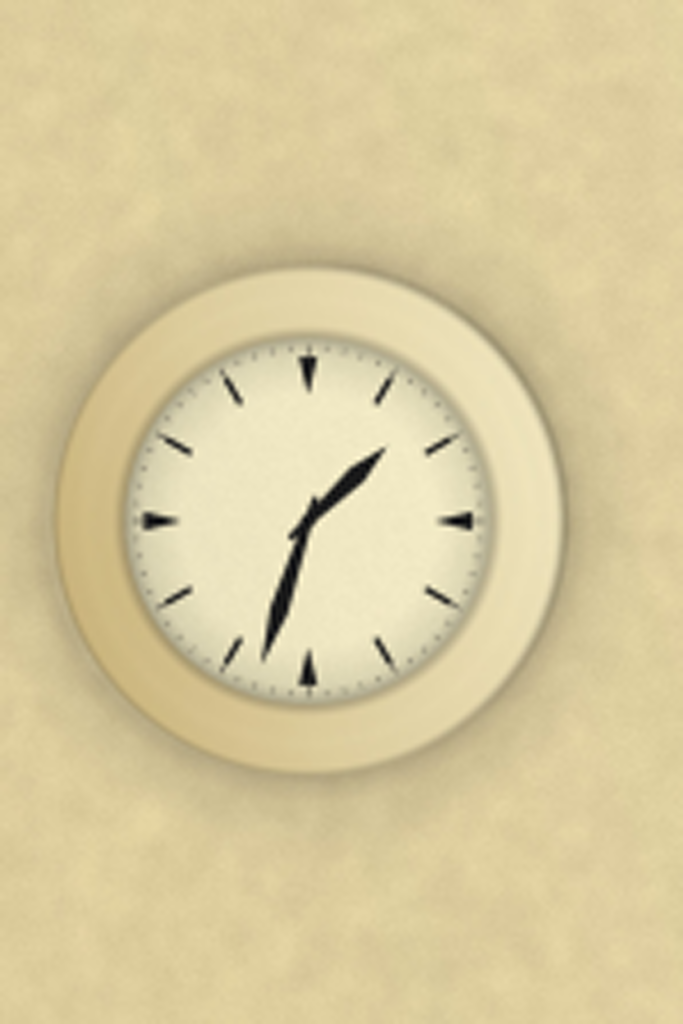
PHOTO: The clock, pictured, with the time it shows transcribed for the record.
1:33
